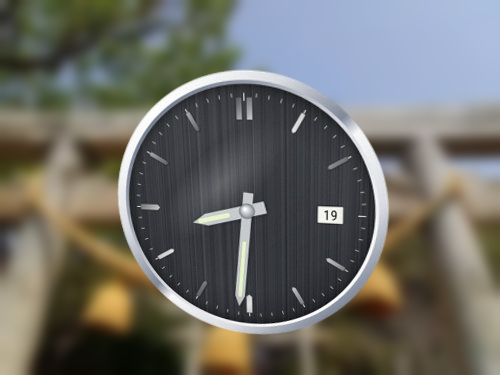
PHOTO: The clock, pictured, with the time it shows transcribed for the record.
8:31
